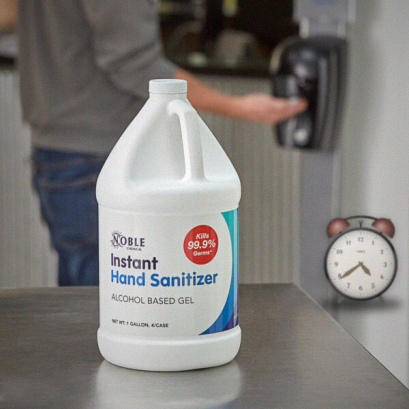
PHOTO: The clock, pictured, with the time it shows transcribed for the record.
4:39
